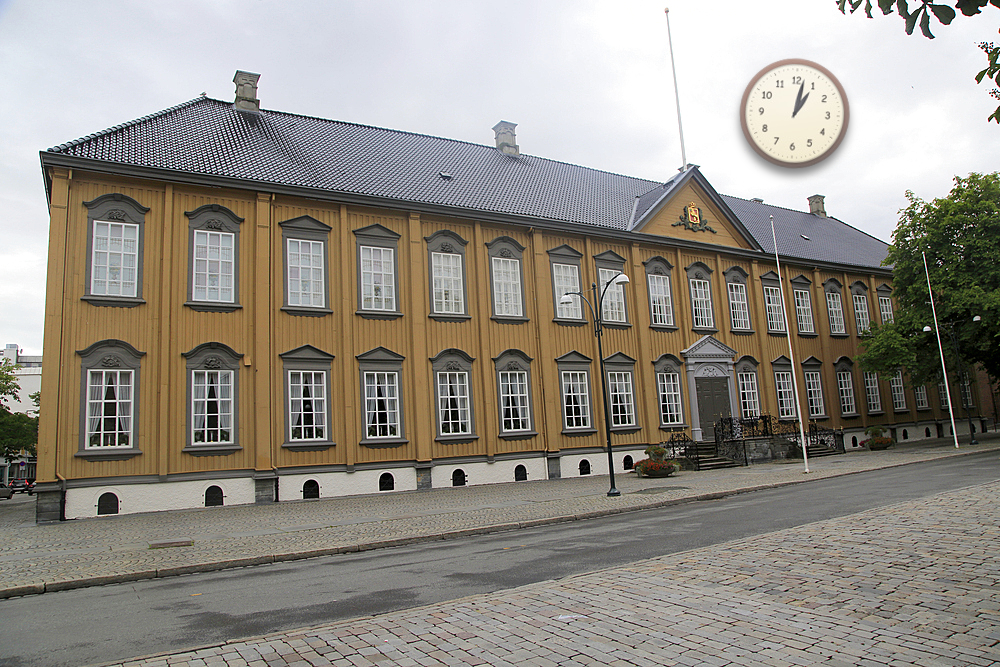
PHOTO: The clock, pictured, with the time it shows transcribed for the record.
1:02
